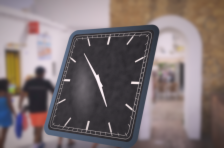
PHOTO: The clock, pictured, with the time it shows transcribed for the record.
4:53
